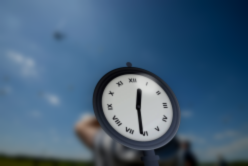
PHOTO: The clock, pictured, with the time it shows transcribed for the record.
12:31
